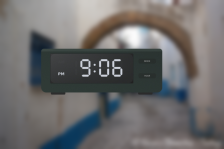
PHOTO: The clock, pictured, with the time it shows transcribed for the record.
9:06
